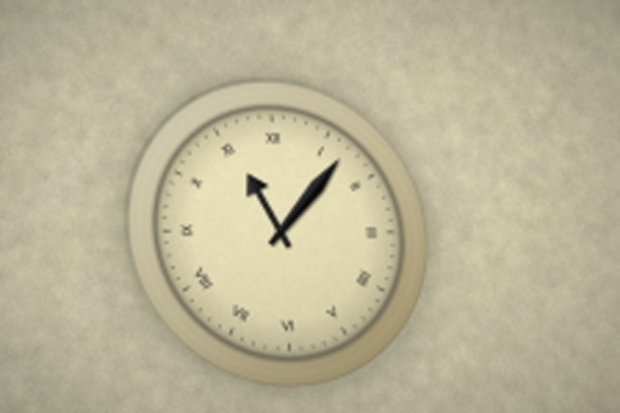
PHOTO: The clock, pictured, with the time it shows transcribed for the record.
11:07
